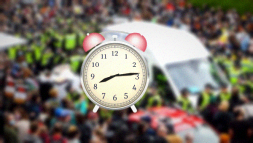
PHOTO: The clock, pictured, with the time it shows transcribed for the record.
8:14
